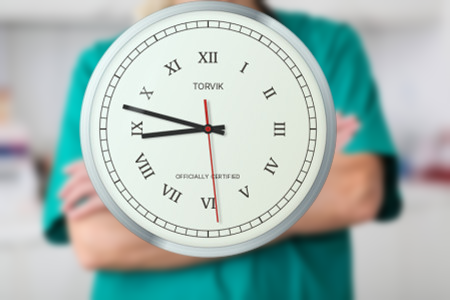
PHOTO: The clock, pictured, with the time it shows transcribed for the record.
8:47:29
